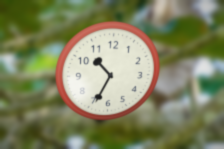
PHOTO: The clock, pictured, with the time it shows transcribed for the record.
10:34
